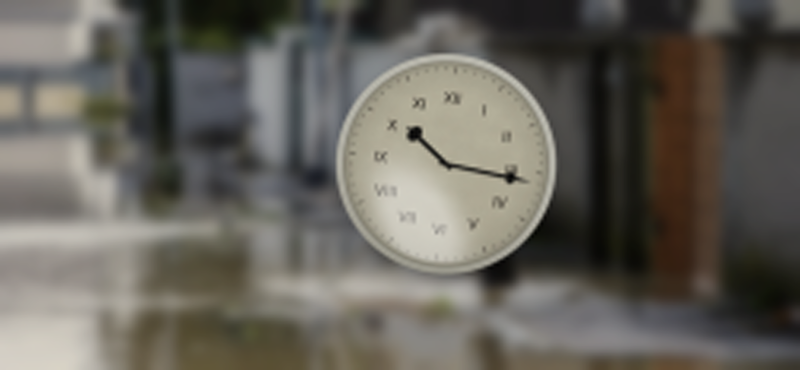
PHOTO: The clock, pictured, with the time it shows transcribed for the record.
10:16
